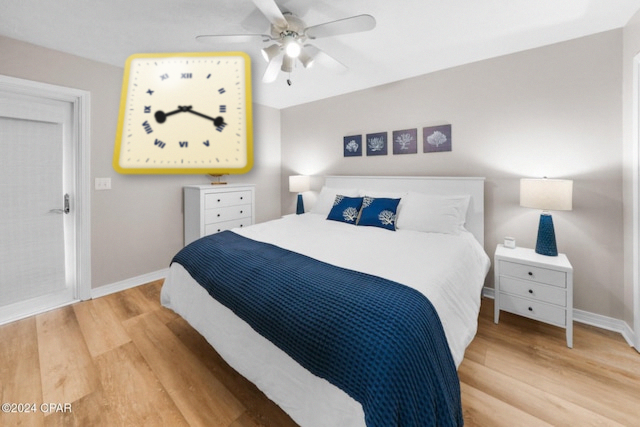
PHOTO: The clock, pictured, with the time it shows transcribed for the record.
8:19
